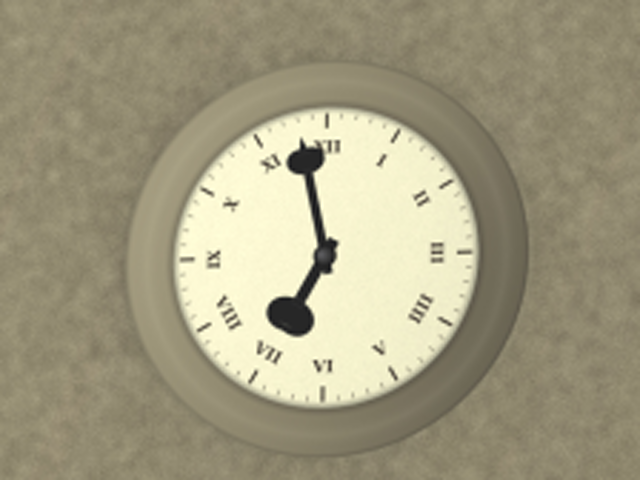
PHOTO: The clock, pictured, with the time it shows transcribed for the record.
6:58
